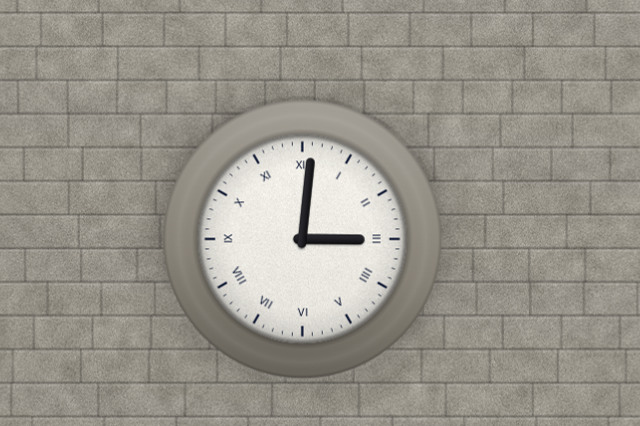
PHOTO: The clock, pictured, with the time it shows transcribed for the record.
3:01
